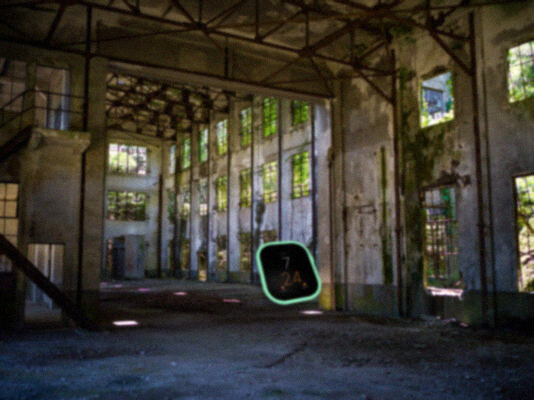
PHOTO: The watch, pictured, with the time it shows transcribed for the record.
7:24
